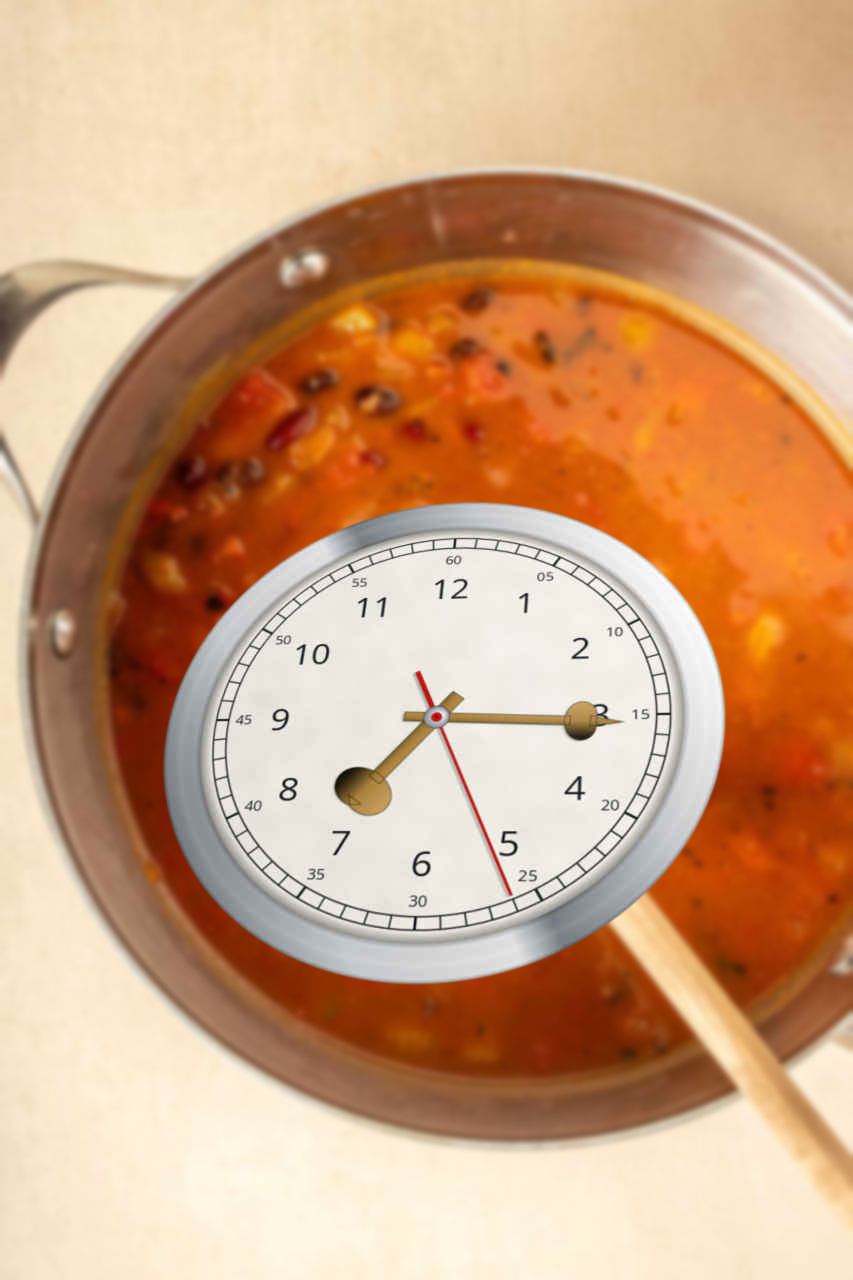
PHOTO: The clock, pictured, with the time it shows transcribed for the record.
7:15:26
